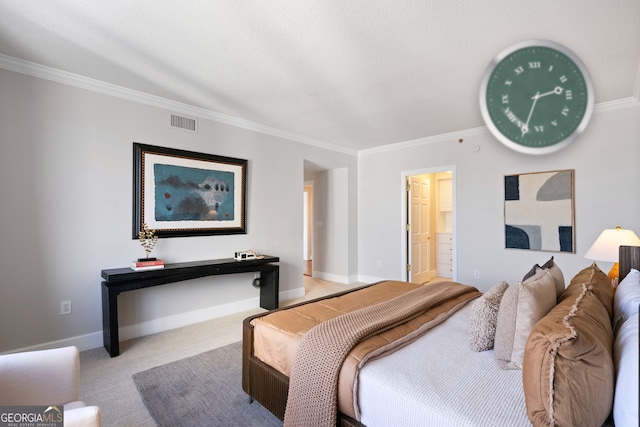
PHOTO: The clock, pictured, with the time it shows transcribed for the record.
2:34
